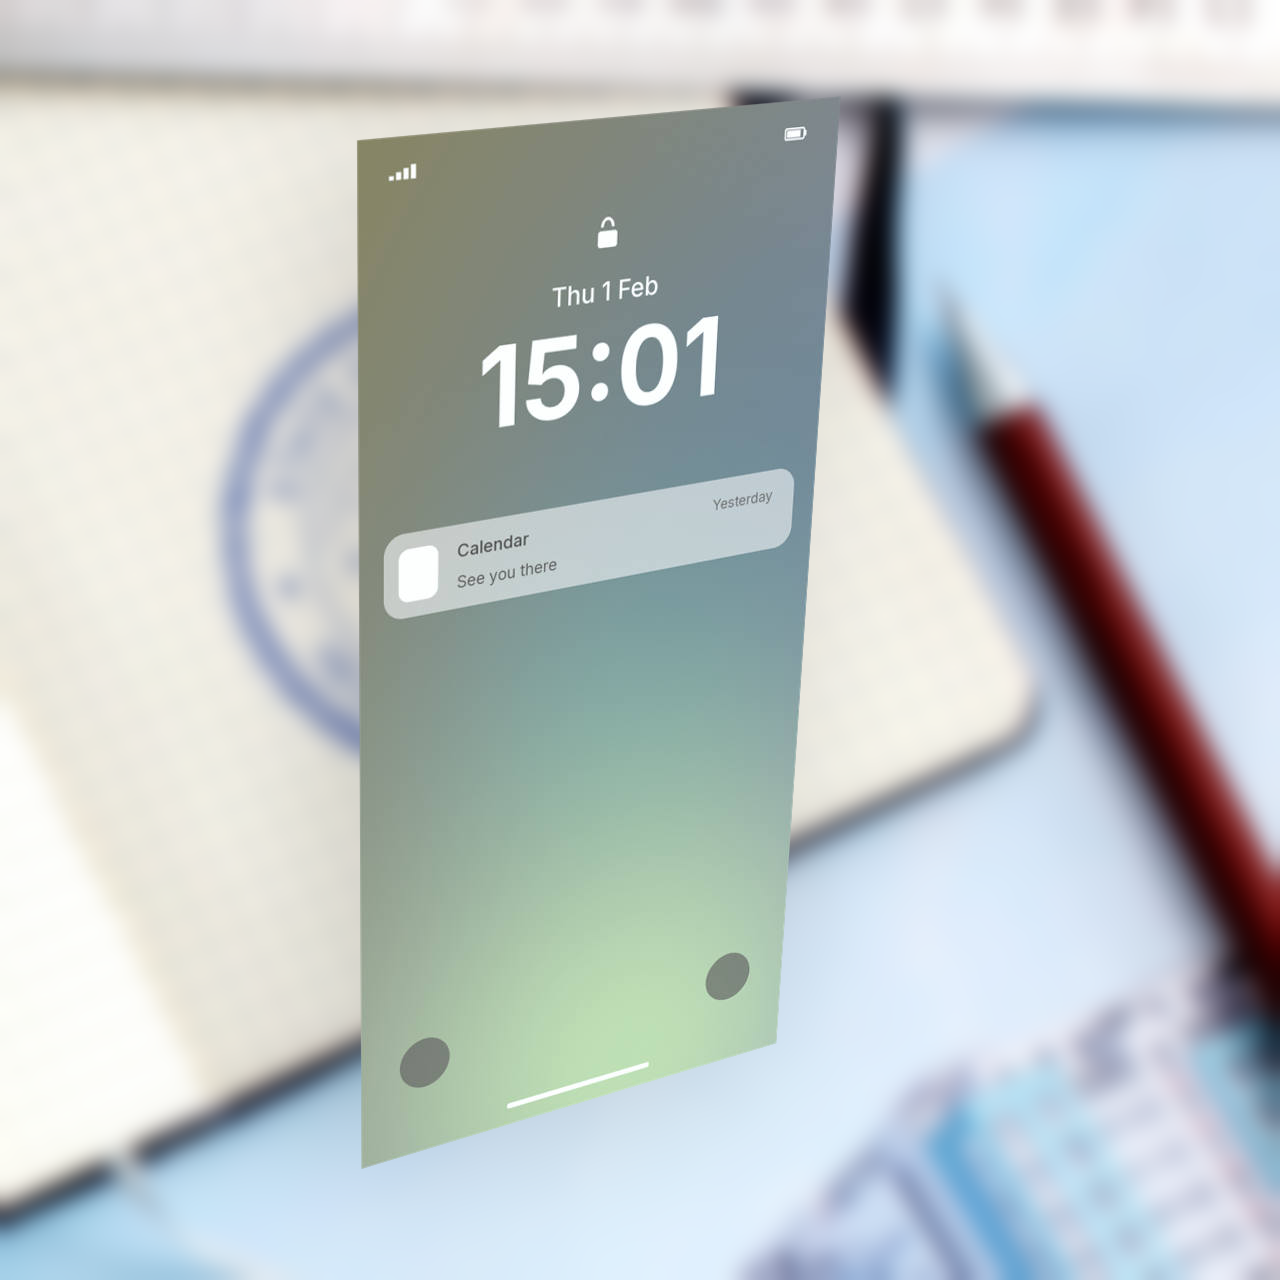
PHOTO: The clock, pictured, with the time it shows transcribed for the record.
15:01
